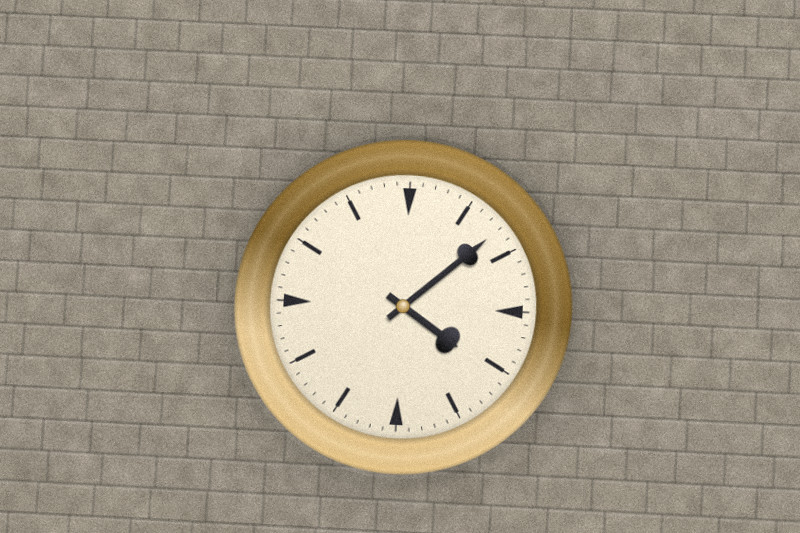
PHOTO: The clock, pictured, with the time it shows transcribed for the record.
4:08
